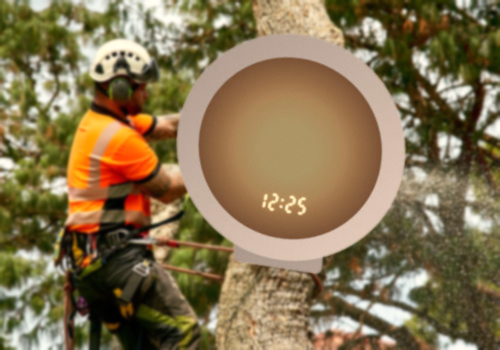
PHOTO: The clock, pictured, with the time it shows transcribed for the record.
12:25
